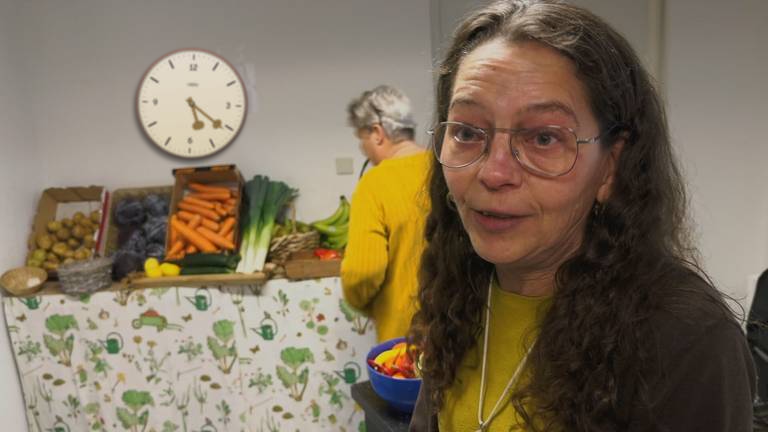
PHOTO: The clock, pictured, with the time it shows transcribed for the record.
5:21
